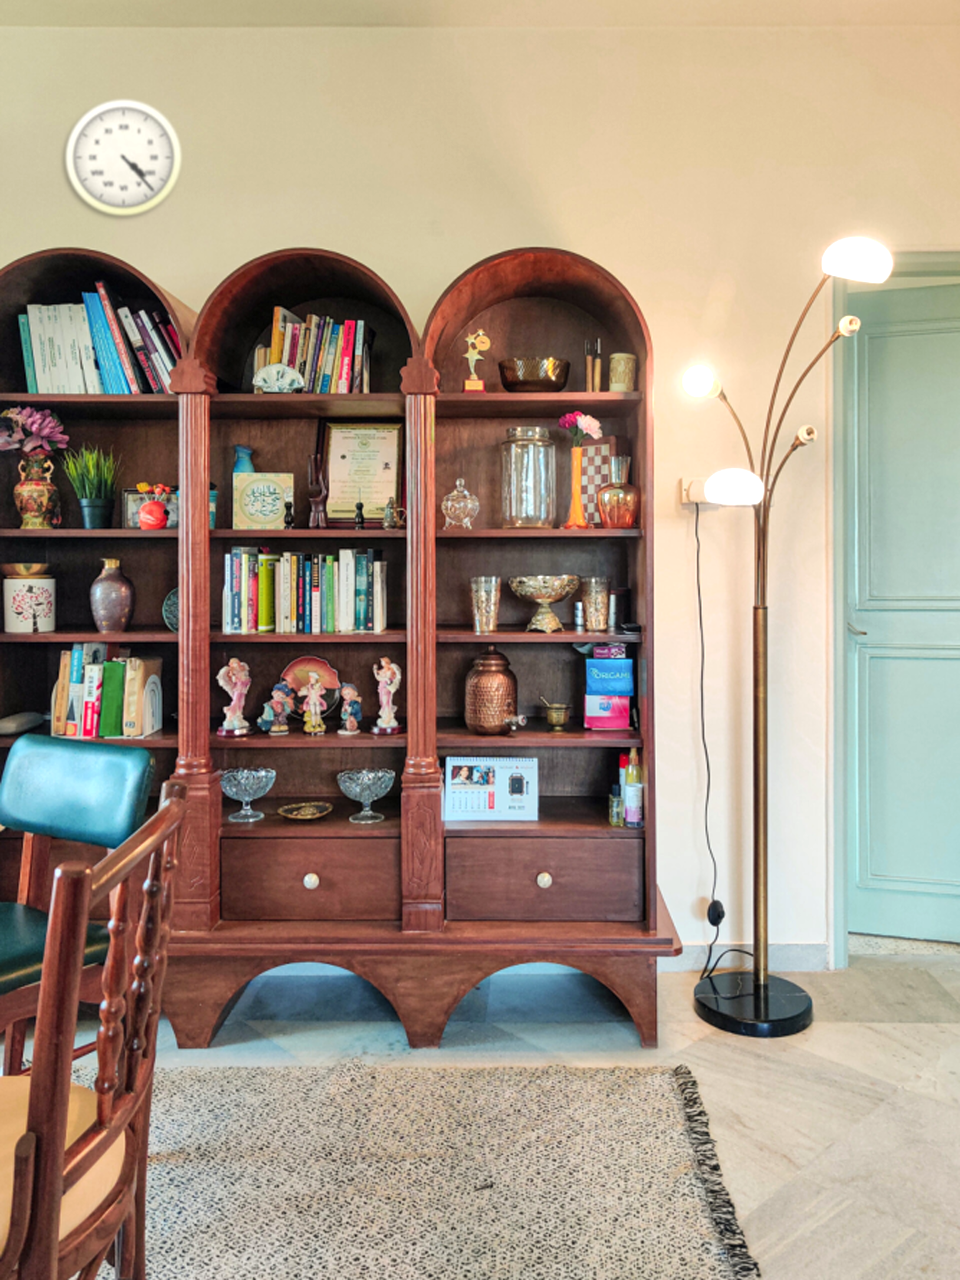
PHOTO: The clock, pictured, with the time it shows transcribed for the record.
4:23
